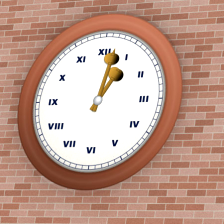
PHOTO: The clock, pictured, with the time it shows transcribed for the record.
1:02
